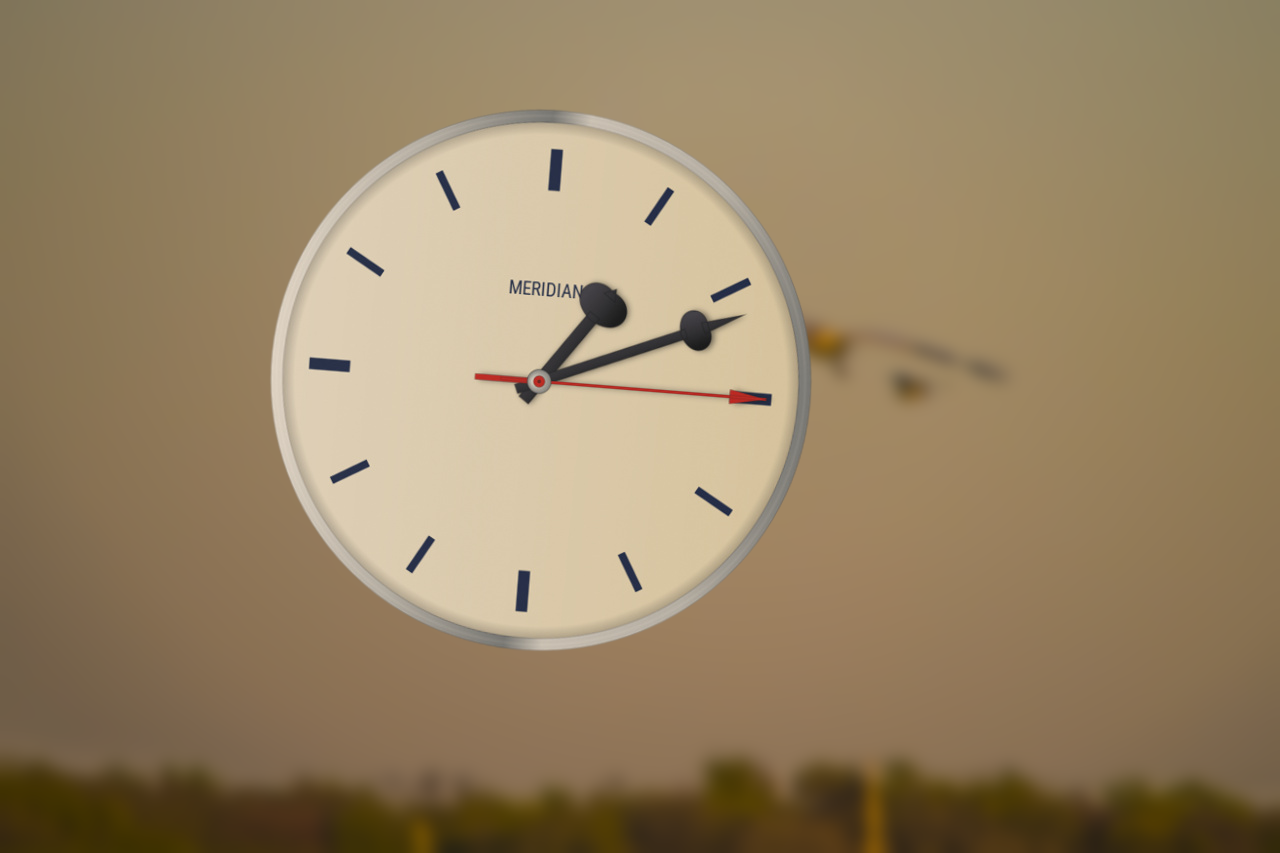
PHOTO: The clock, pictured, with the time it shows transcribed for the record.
1:11:15
